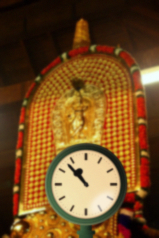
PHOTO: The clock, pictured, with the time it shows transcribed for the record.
10:53
